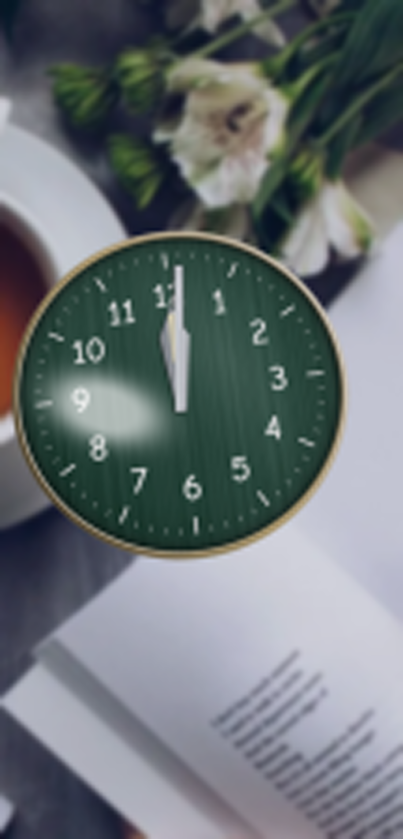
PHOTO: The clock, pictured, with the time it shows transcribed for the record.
12:01
